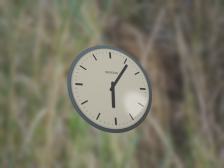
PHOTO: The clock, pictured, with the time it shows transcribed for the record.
6:06
